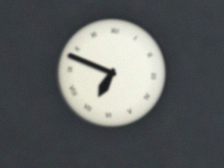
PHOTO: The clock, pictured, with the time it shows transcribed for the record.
6:48
